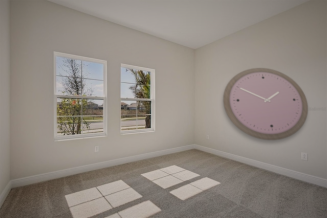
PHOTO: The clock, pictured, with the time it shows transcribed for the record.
1:50
